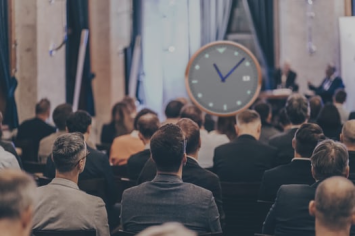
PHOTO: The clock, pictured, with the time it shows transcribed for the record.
11:08
